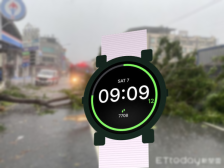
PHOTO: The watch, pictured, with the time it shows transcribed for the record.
9:09
